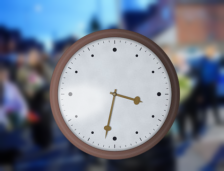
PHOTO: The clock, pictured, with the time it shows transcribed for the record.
3:32
